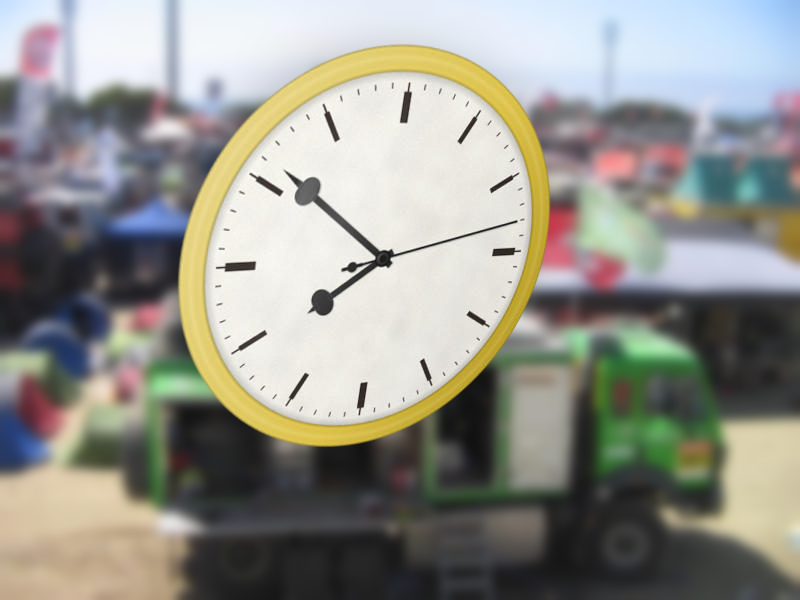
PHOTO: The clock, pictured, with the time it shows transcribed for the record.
7:51:13
